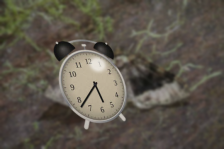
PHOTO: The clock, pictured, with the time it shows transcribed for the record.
5:38
